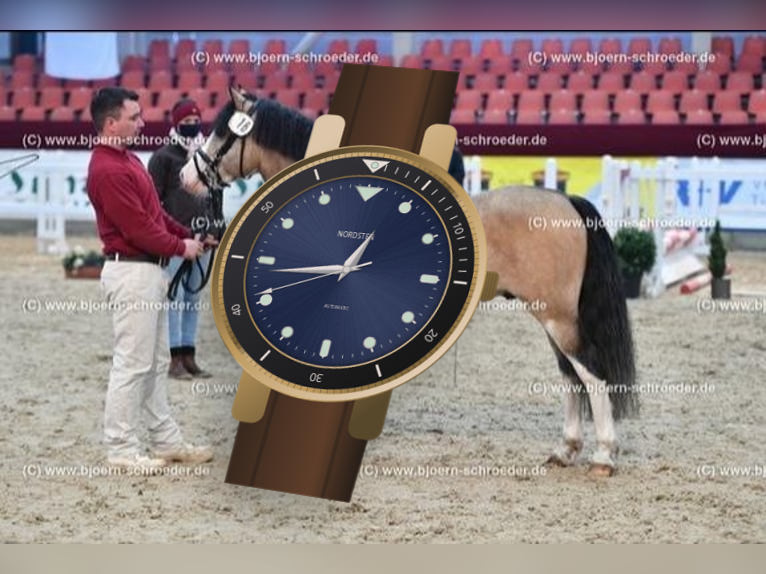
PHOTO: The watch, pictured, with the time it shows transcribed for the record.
12:43:41
